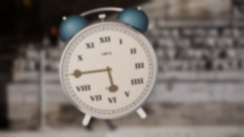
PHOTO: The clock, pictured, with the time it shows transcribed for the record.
5:45
